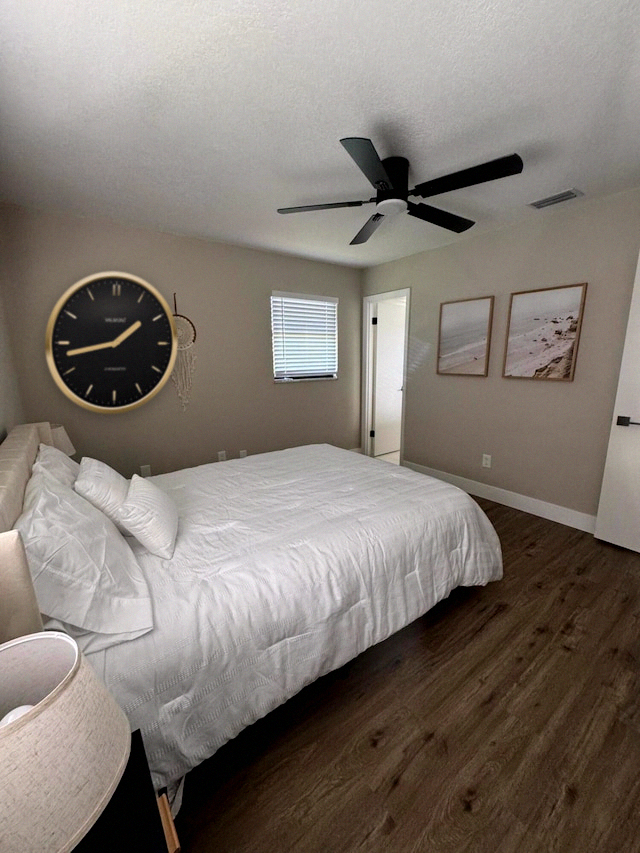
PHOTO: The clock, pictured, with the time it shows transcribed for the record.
1:43
